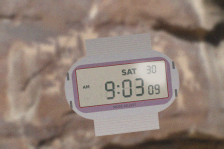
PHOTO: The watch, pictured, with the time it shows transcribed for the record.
9:03:09
